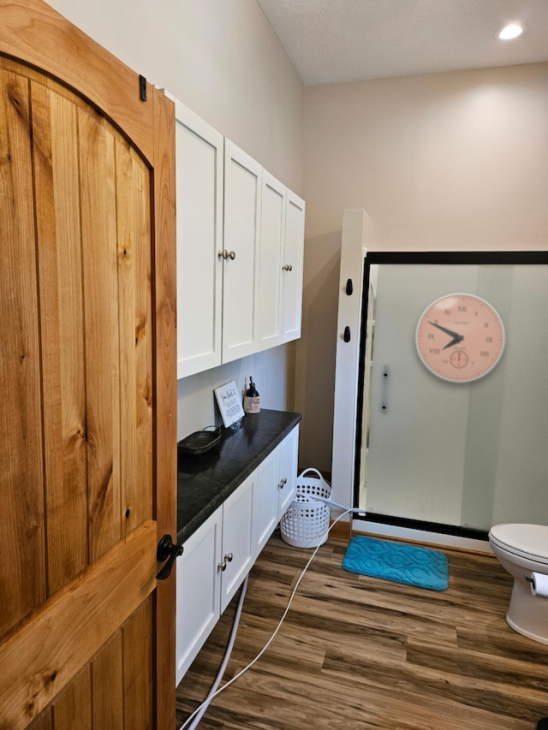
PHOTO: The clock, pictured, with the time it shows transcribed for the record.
7:49
